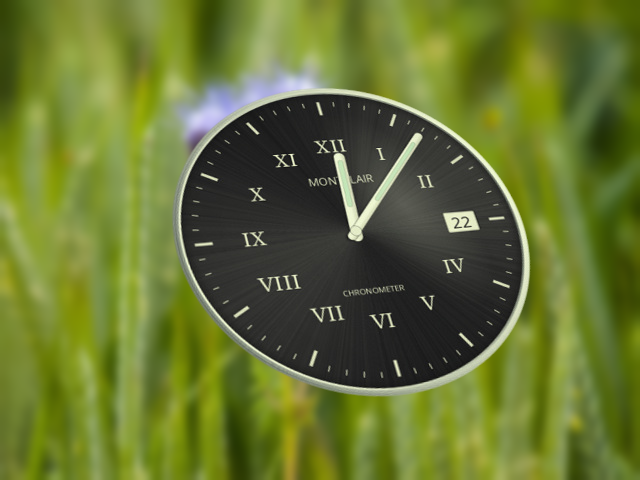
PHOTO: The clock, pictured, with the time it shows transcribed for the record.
12:07
